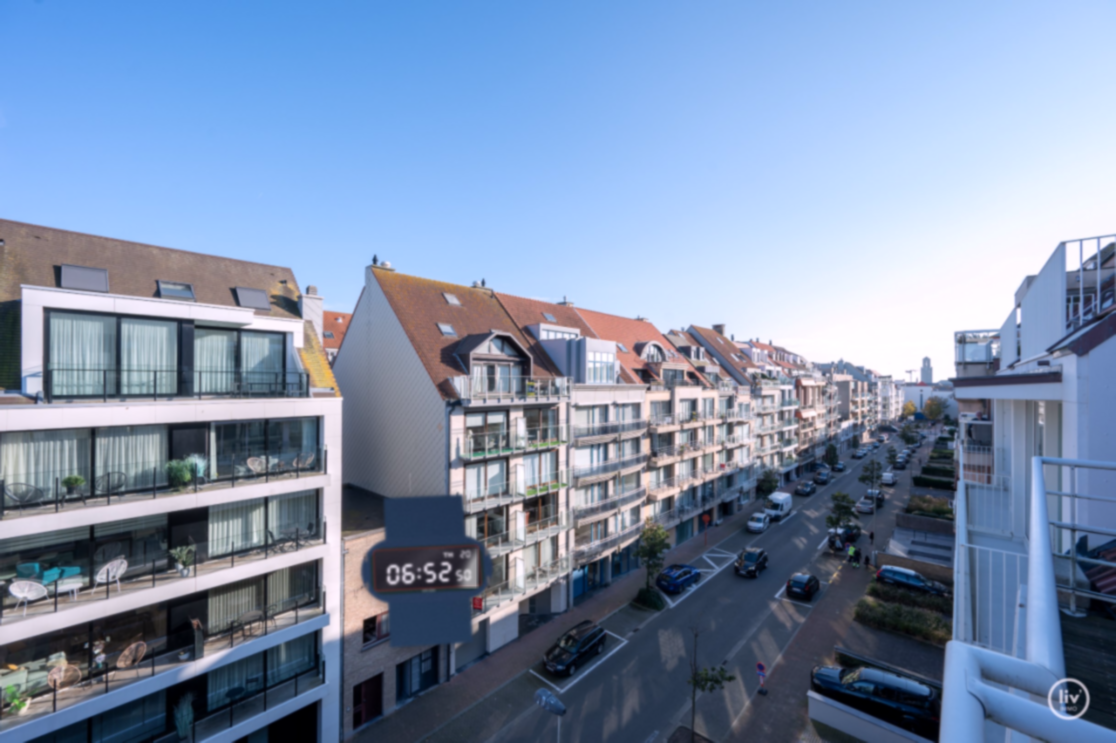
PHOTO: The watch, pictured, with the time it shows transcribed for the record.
6:52
